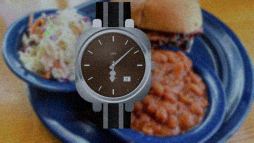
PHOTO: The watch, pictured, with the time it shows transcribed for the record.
6:08
